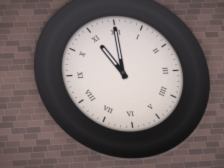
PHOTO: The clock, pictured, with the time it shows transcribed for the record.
11:00
